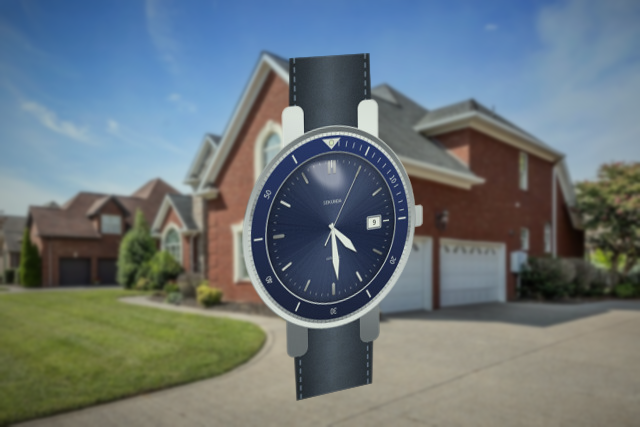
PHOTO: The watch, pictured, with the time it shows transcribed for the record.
4:29:05
